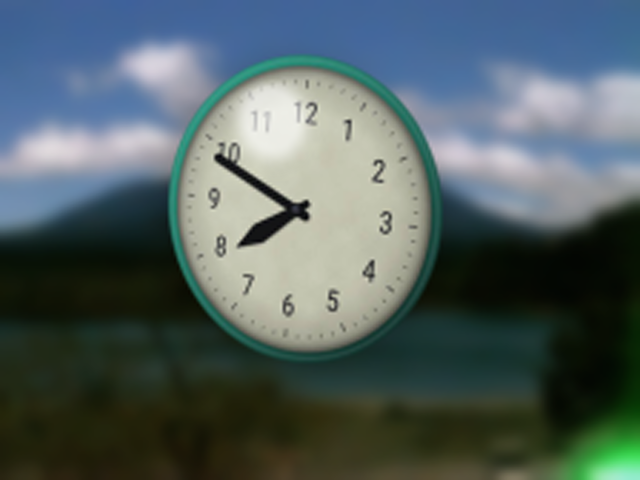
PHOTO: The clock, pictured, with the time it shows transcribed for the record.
7:49
